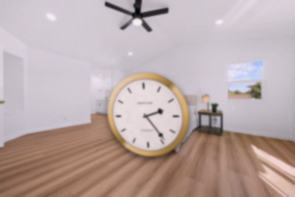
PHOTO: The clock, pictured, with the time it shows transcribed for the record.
2:24
